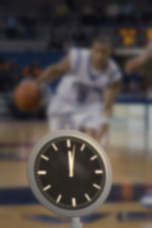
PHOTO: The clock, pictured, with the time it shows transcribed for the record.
12:02
